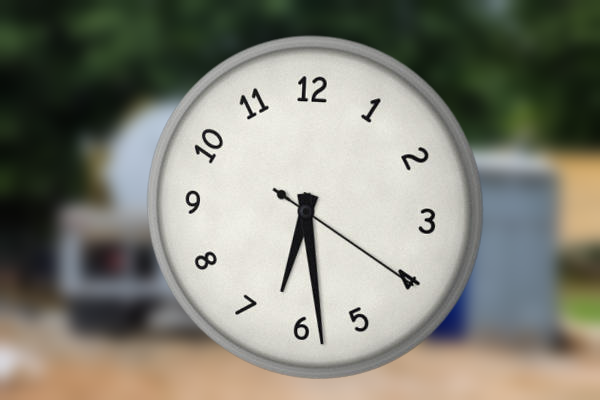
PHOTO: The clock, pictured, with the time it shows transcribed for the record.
6:28:20
